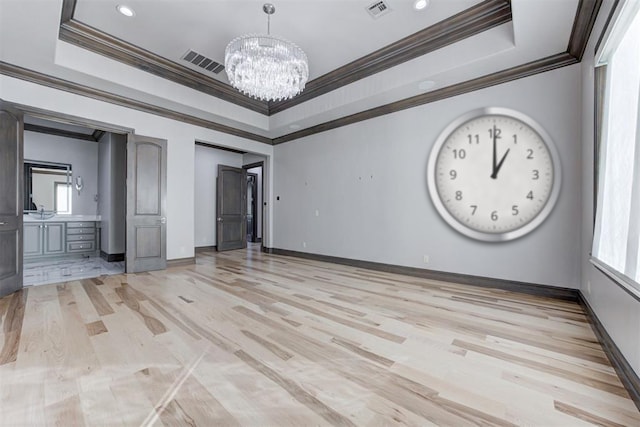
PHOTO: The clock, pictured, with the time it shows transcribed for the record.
1:00
